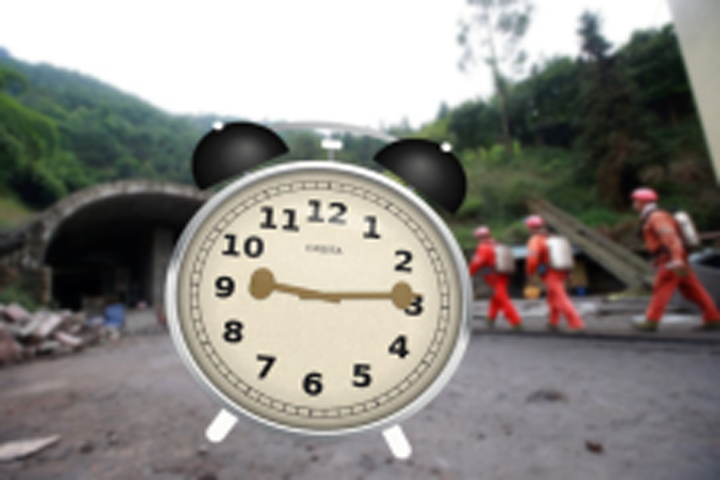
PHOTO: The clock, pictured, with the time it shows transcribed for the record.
9:14
